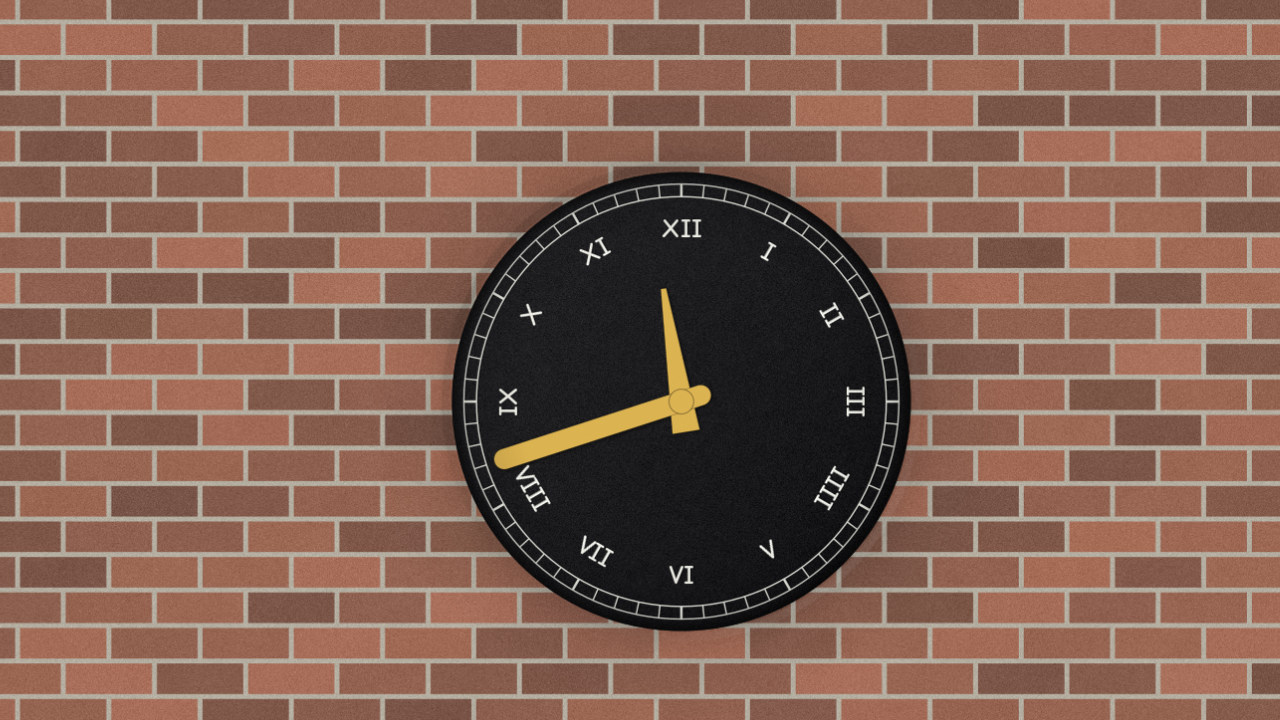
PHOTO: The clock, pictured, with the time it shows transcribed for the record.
11:42
